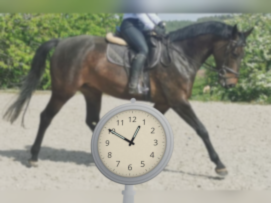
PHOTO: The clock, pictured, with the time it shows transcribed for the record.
12:50
